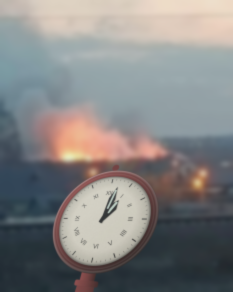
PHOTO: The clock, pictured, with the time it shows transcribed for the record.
1:02
